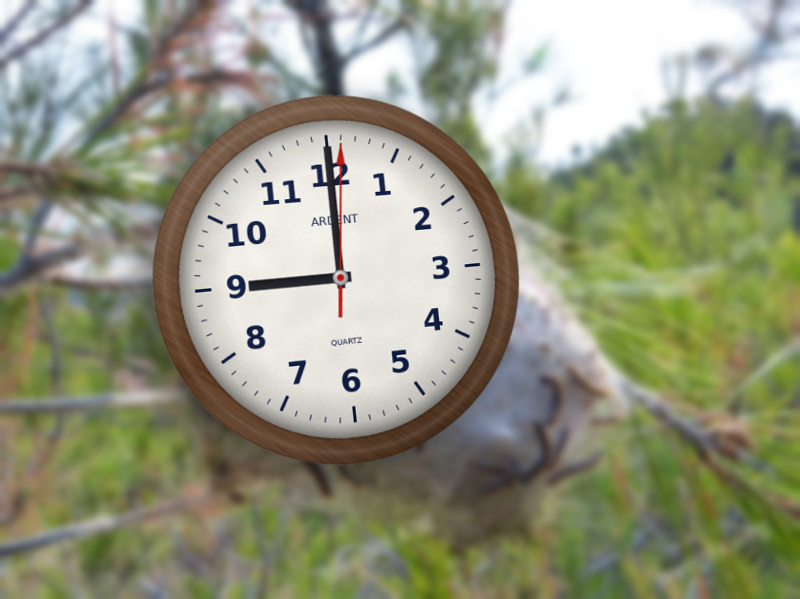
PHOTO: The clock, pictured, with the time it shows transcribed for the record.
9:00:01
